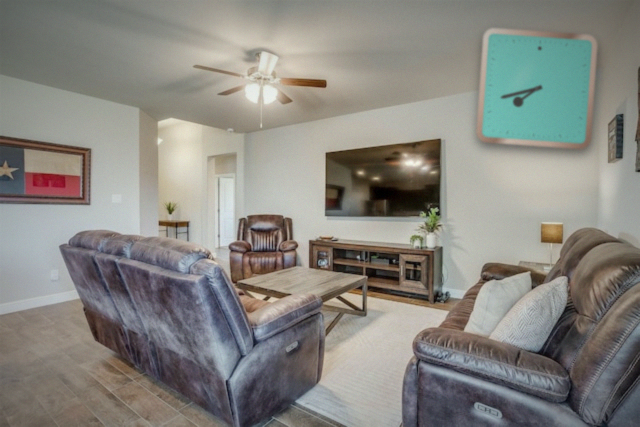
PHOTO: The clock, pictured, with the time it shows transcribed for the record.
7:42
